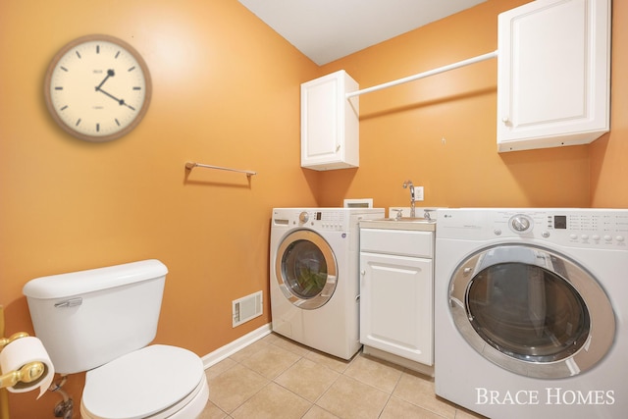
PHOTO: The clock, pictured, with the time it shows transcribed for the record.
1:20
